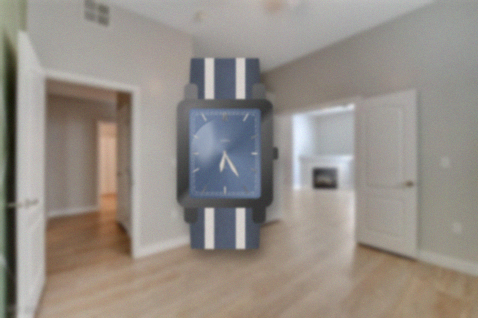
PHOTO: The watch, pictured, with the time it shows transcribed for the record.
6:25
